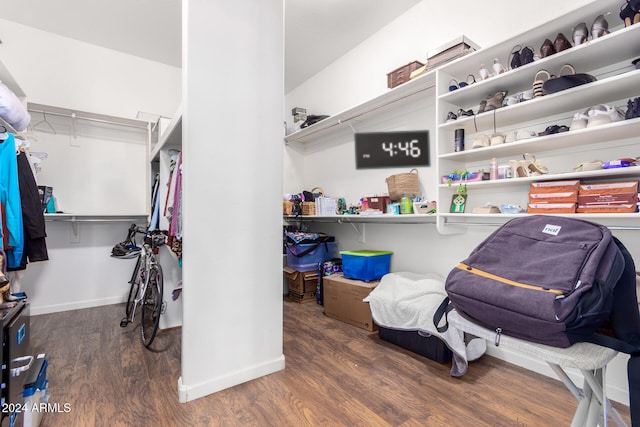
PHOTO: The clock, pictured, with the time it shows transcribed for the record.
4:46
